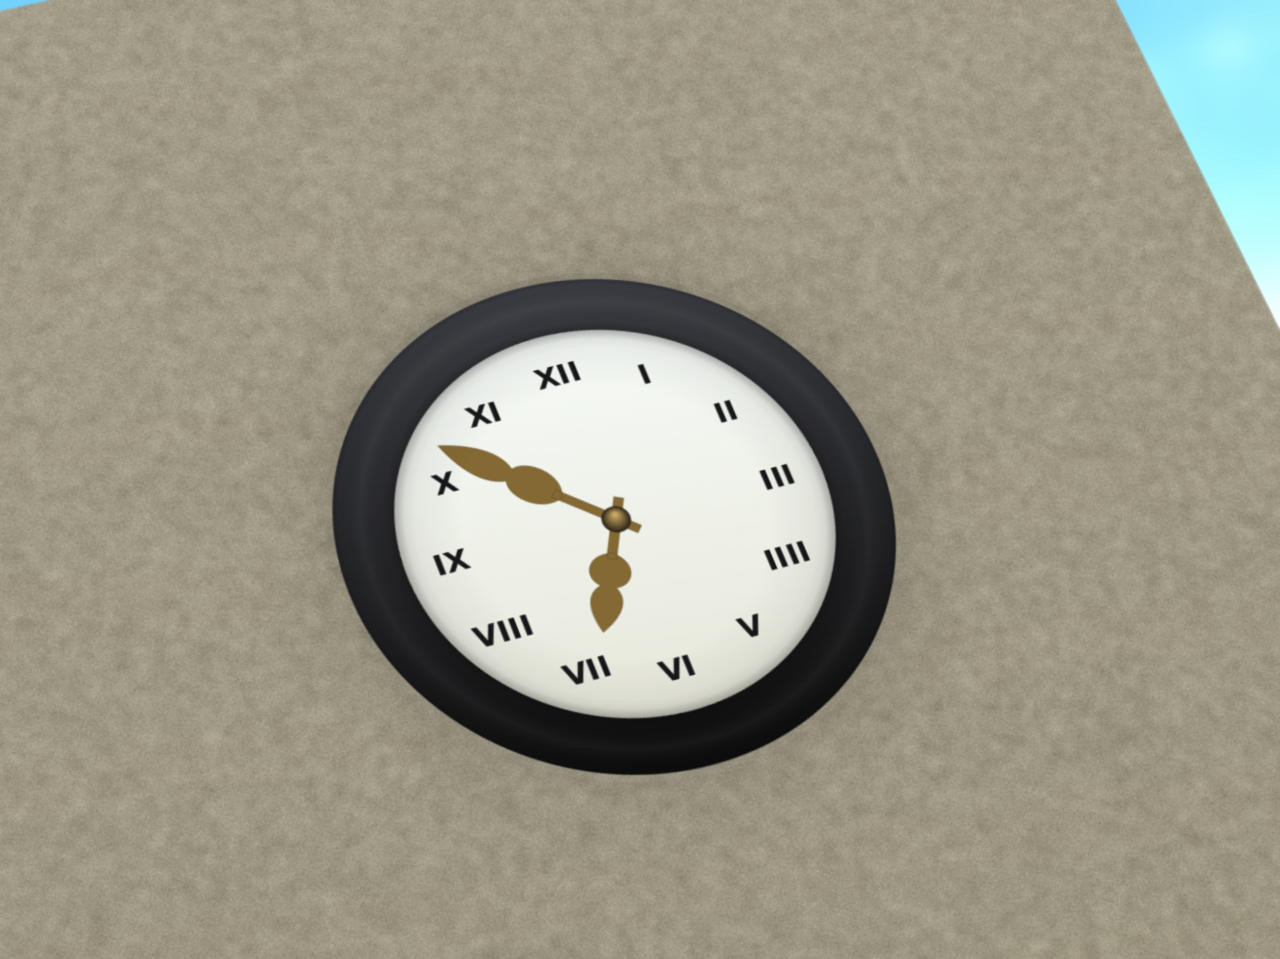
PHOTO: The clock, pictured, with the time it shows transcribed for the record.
6:52
